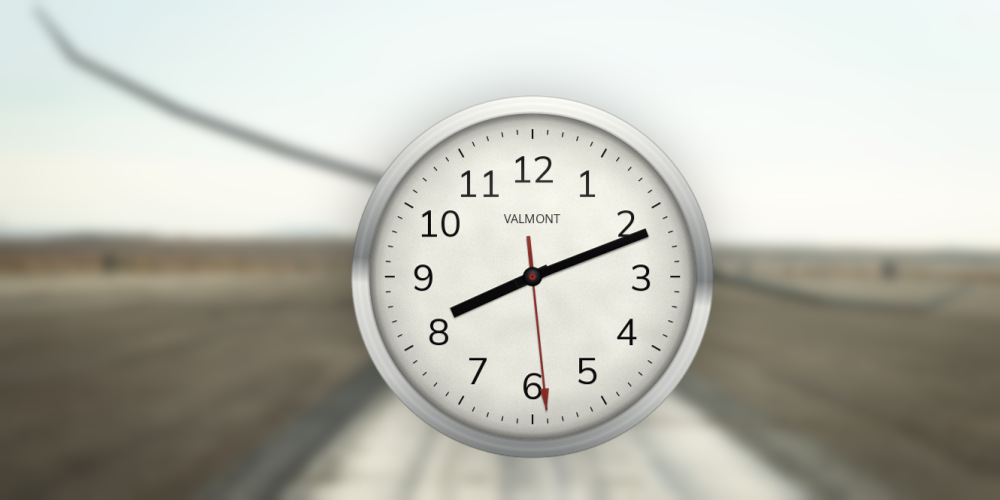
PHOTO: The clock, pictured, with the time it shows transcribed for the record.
8:11:29
